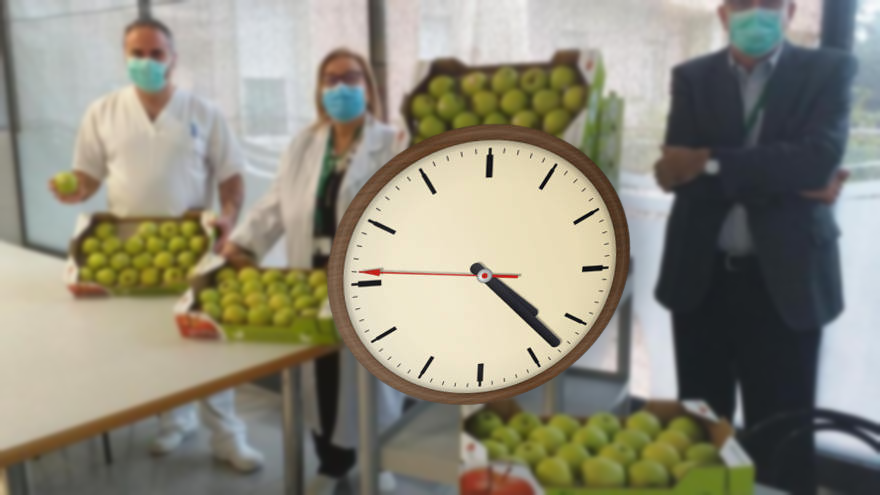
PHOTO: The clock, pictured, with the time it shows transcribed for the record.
4:22:46
